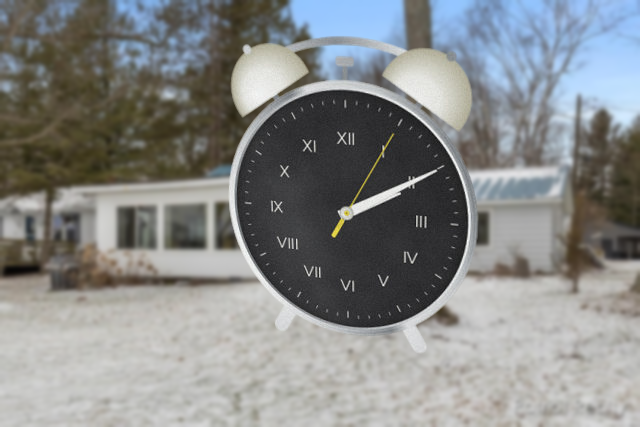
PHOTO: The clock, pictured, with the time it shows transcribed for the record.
2:10:05
